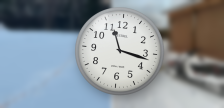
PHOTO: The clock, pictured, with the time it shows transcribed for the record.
11:17
